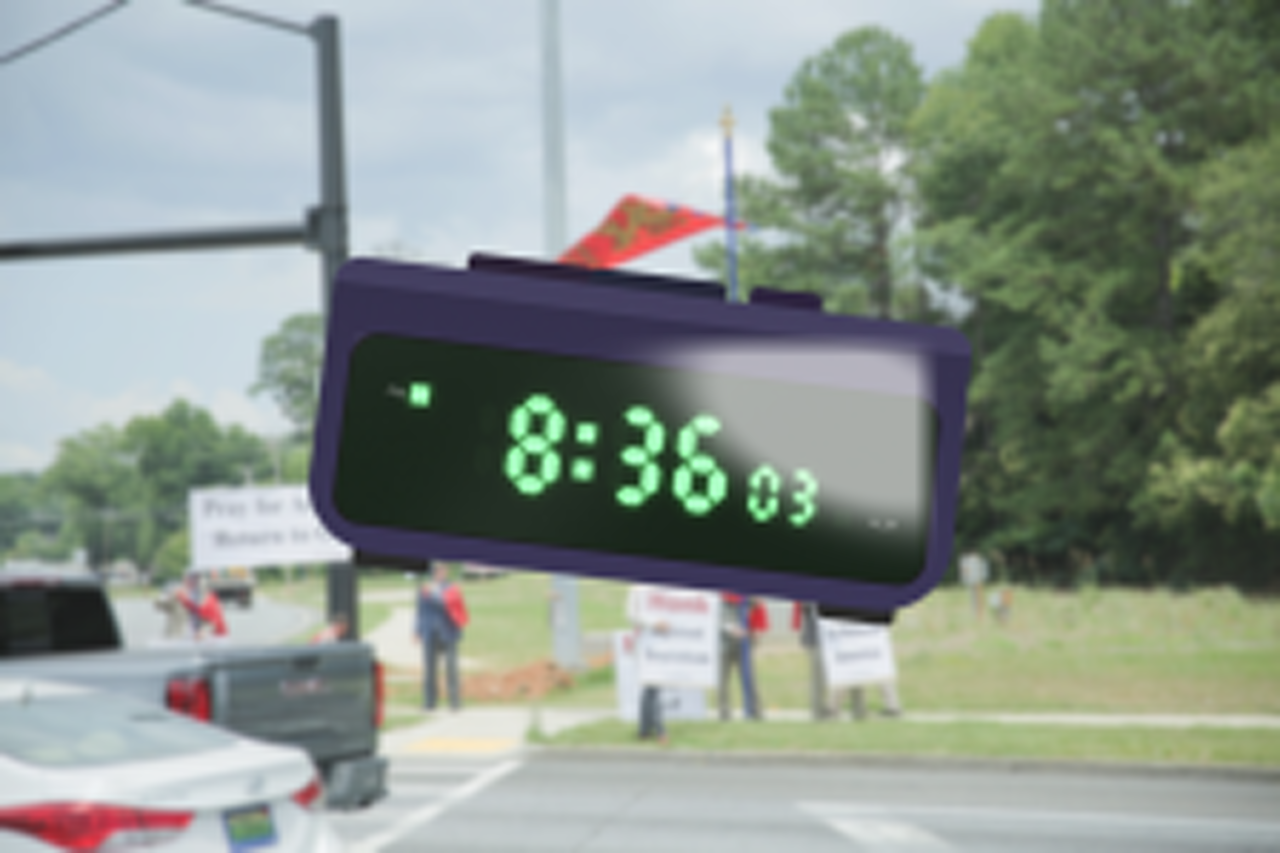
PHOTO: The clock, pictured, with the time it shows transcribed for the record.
8:36:03
